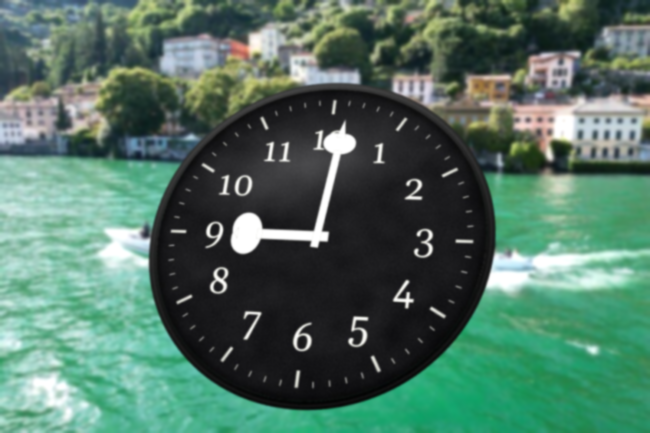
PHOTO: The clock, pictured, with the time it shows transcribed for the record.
9:01
